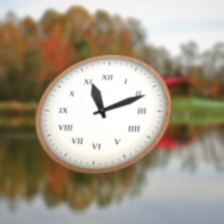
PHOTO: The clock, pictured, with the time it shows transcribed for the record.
11:11
